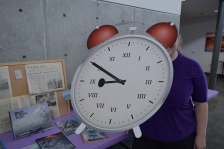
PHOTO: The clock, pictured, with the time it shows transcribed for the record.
8:50
